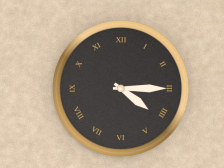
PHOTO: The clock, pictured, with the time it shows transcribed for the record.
4:15
